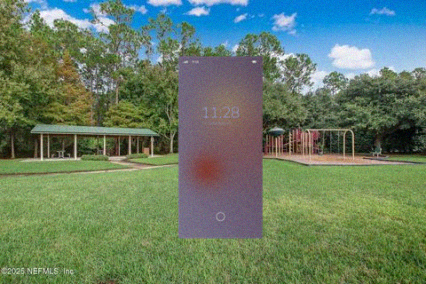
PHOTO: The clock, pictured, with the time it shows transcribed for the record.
11:28
